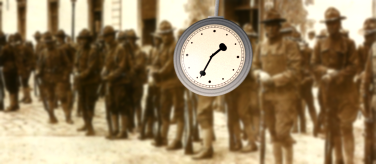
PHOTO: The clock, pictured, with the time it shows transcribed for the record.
1:34
